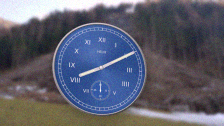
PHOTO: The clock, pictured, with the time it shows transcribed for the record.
8:10
